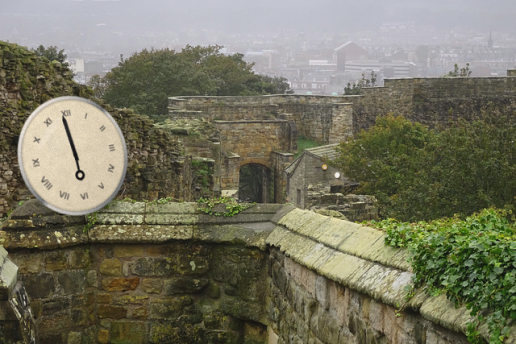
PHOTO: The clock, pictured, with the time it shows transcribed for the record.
5:59
